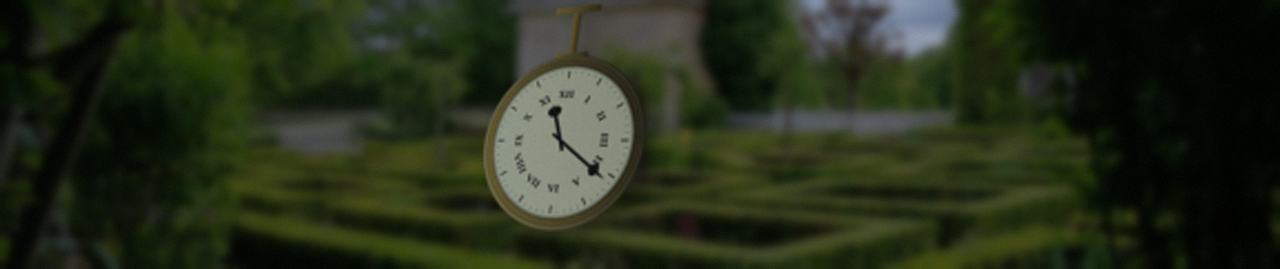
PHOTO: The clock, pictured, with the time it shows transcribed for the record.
11:21
